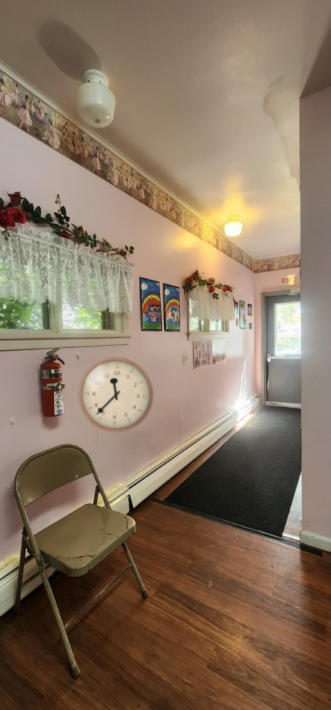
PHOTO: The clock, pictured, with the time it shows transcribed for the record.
11:37
